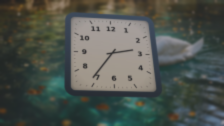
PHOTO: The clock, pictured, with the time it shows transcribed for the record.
2:36
